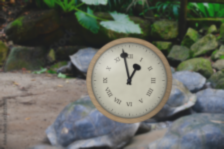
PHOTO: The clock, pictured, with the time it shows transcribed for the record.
12:58
